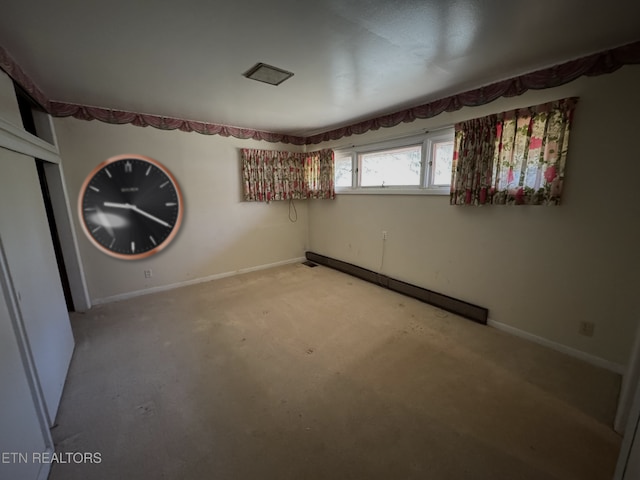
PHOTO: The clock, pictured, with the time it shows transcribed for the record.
9:20
